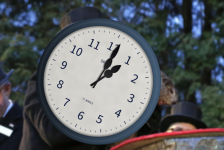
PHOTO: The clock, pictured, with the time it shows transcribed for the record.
1:01
